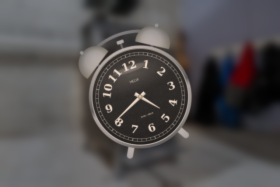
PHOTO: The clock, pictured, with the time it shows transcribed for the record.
4:41
